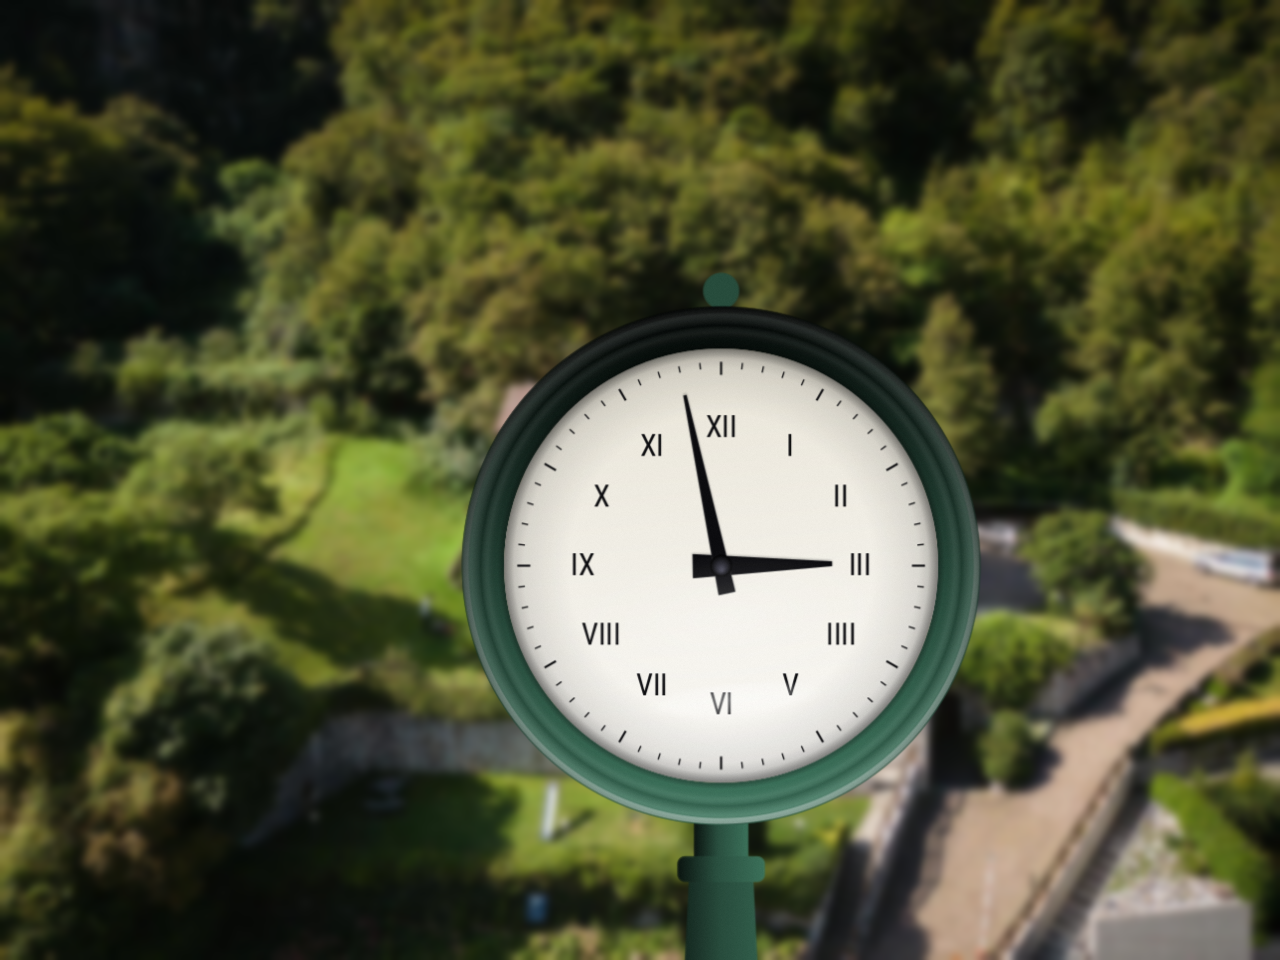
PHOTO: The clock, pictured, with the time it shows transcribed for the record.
2:58
